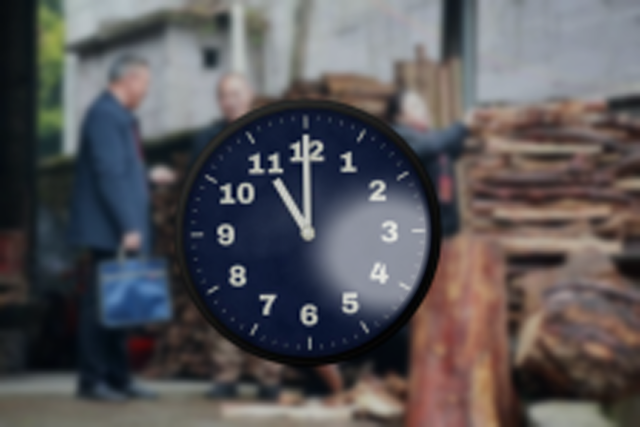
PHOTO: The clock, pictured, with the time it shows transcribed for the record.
11:00
